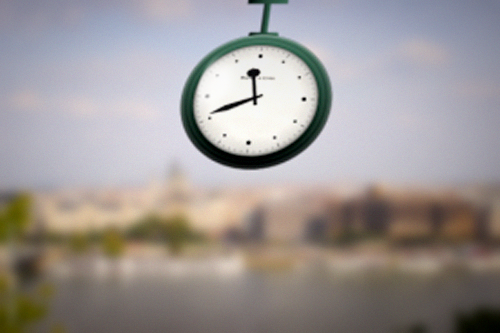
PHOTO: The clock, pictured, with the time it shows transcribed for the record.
11:41
